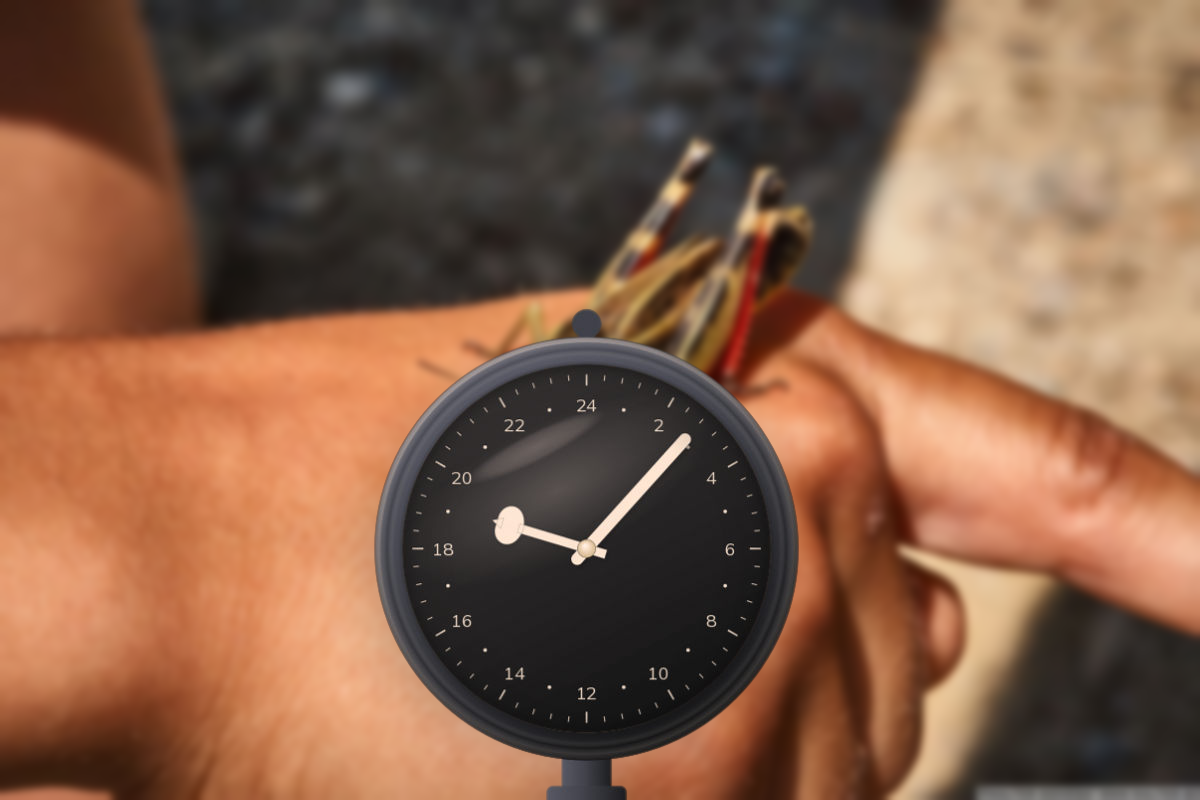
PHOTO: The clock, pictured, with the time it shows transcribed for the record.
19:07
